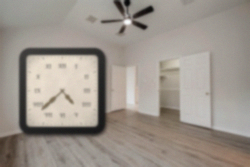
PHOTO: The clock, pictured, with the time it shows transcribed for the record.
4:38
